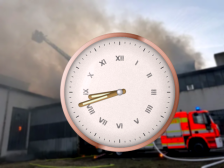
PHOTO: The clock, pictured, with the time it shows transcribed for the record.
8:42
